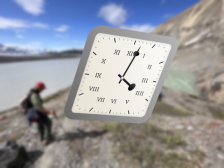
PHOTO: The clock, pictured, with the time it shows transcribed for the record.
4:02
